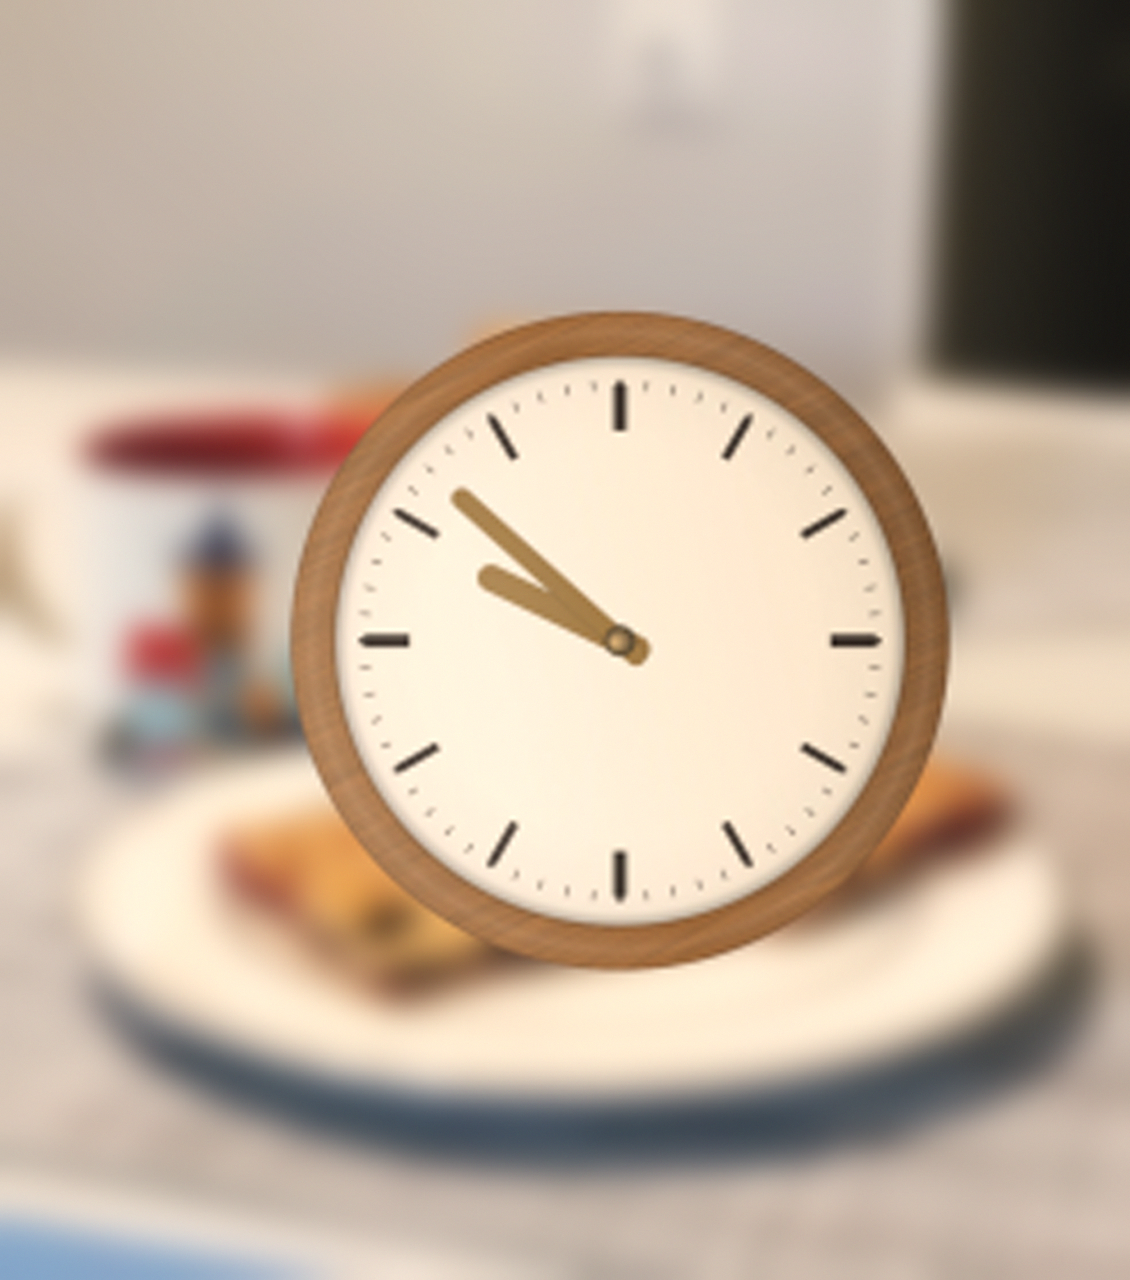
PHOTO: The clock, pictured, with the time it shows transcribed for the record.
9:52
